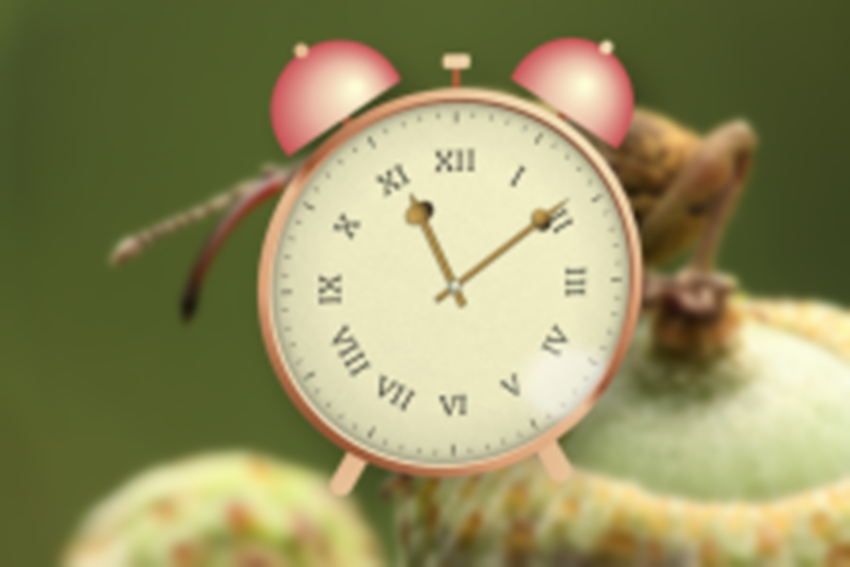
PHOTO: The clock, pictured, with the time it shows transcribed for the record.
11:09
